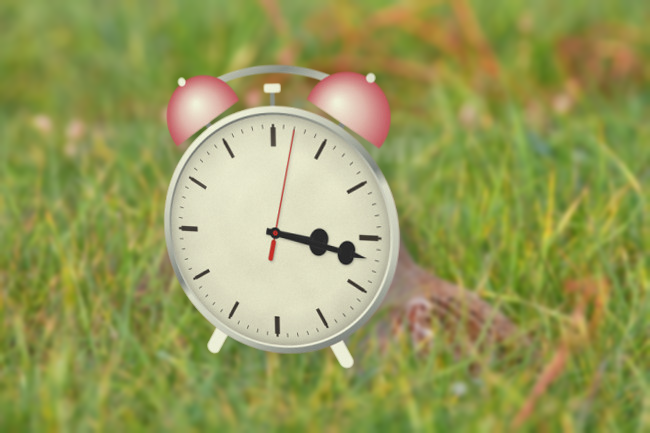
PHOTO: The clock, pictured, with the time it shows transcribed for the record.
3:17:02
